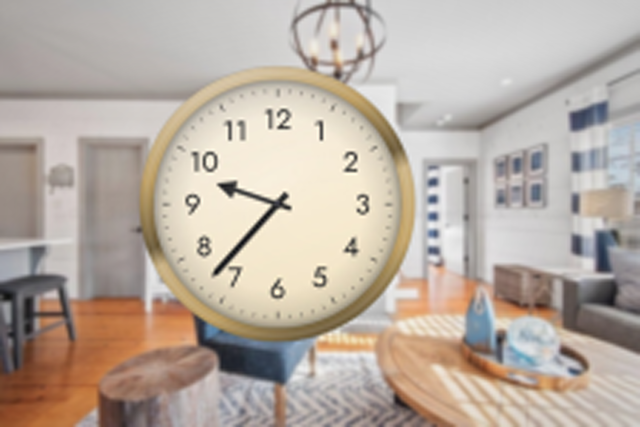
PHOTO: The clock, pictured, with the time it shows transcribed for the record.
9:37
